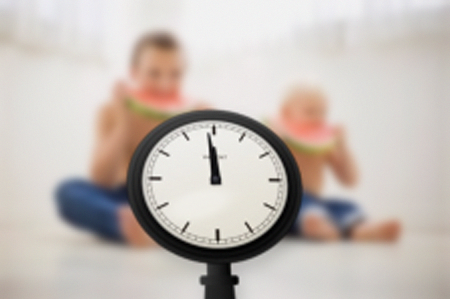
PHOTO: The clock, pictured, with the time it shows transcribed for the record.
11:59
